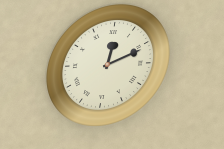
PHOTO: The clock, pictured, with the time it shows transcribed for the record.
12:11
